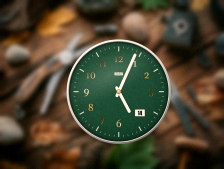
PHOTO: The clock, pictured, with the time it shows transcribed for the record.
5:04
